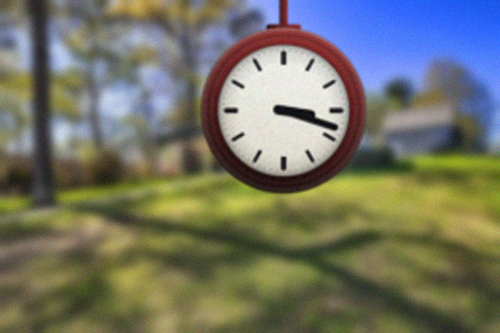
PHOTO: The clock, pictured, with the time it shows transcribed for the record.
3:18
